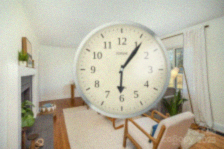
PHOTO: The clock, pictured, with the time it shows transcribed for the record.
6:06
